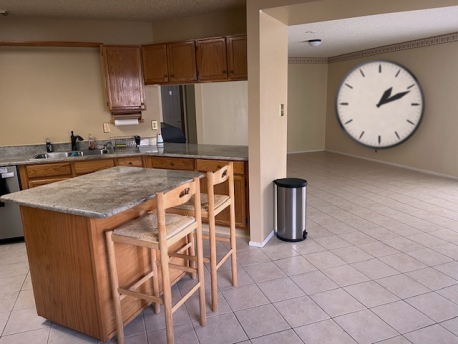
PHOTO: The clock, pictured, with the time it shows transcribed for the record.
1:11
